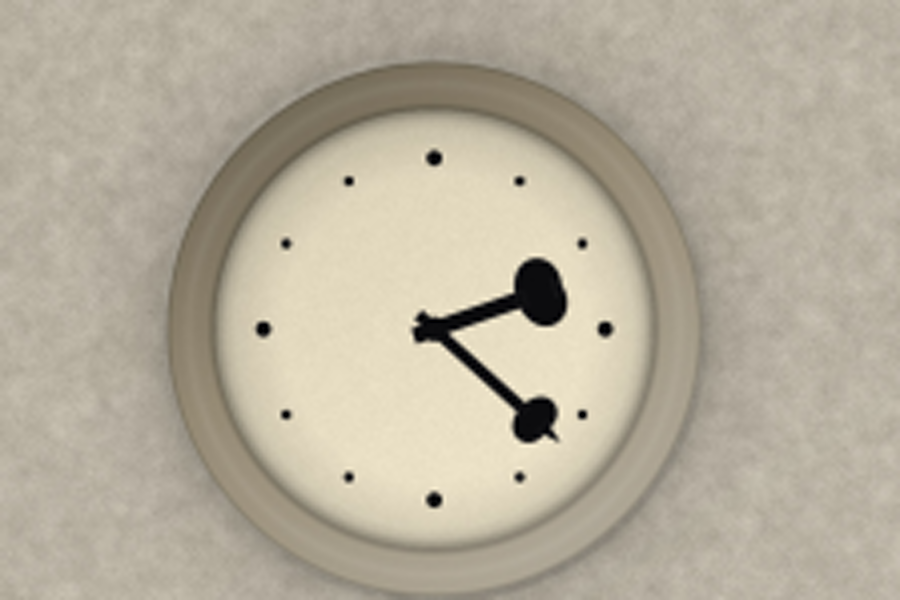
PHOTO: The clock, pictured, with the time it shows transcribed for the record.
2:22
